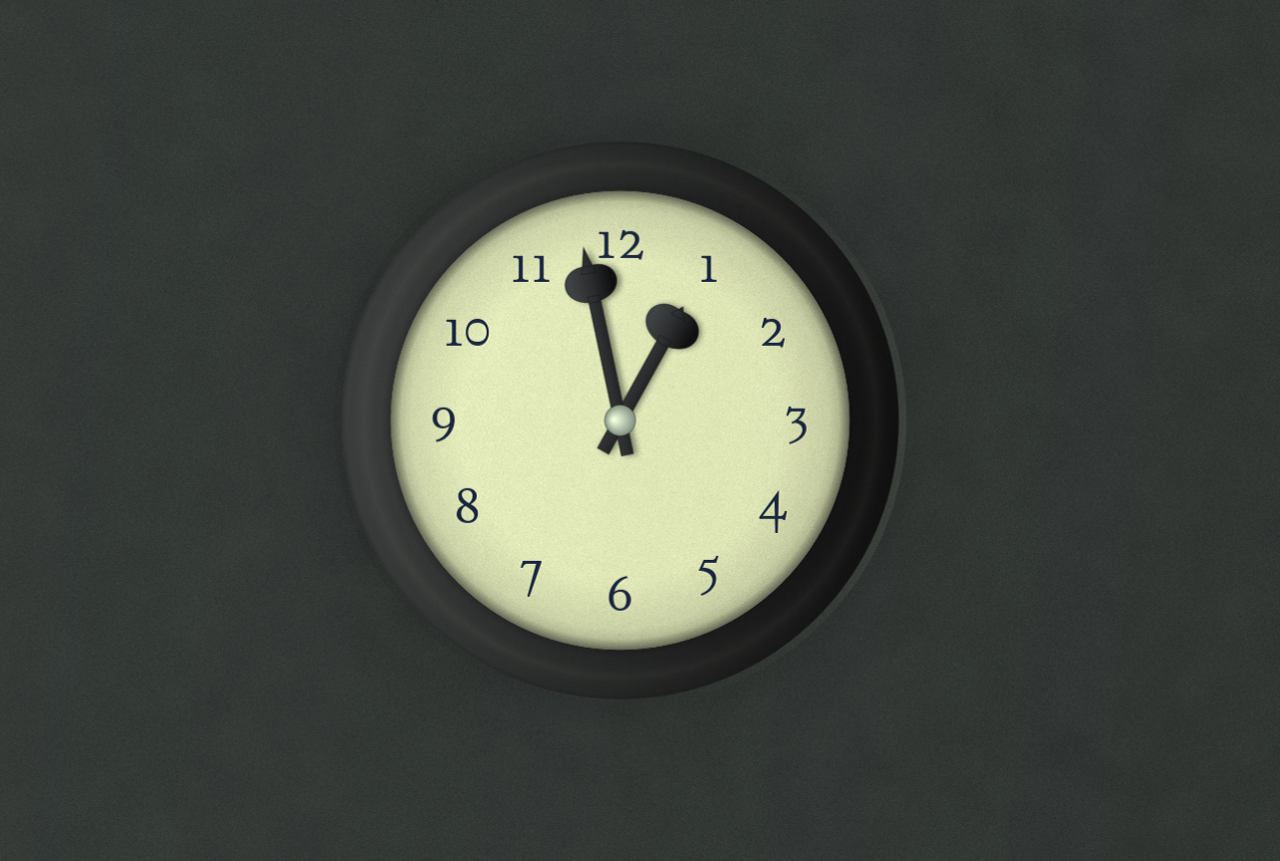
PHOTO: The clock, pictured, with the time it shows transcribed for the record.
12:58
